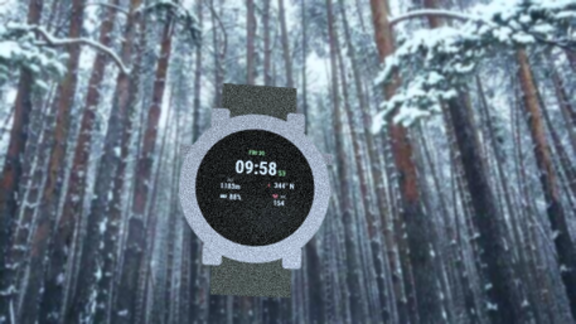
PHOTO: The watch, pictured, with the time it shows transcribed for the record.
9:58
